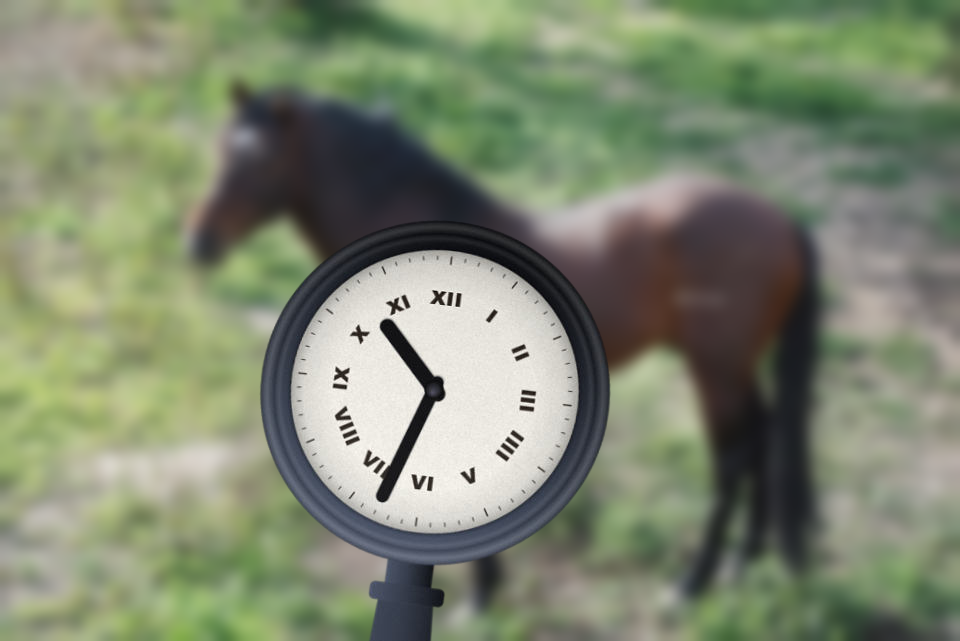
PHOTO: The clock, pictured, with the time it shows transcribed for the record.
10:33
